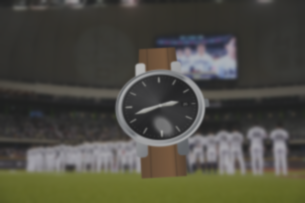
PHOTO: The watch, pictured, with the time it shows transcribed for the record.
2:42
